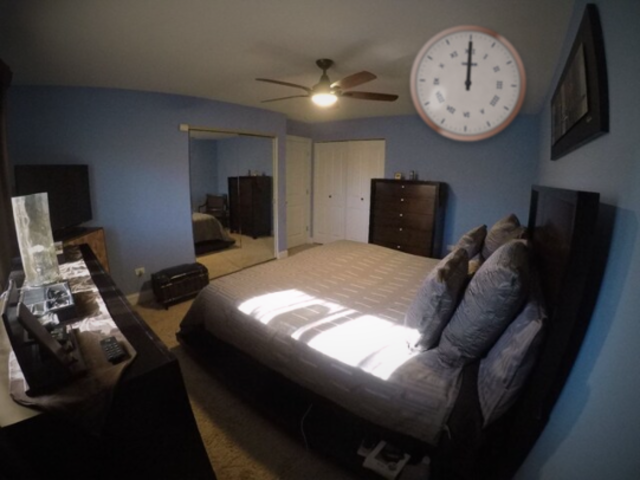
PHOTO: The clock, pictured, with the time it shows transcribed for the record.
12:00
